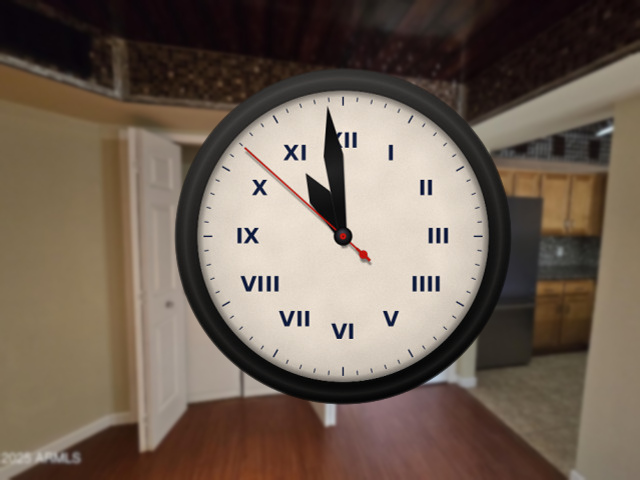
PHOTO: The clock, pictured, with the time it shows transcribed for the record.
10:58:52
